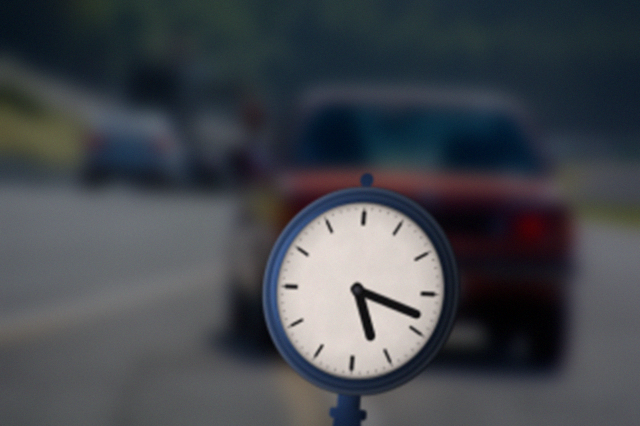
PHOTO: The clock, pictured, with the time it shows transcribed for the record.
5:18
